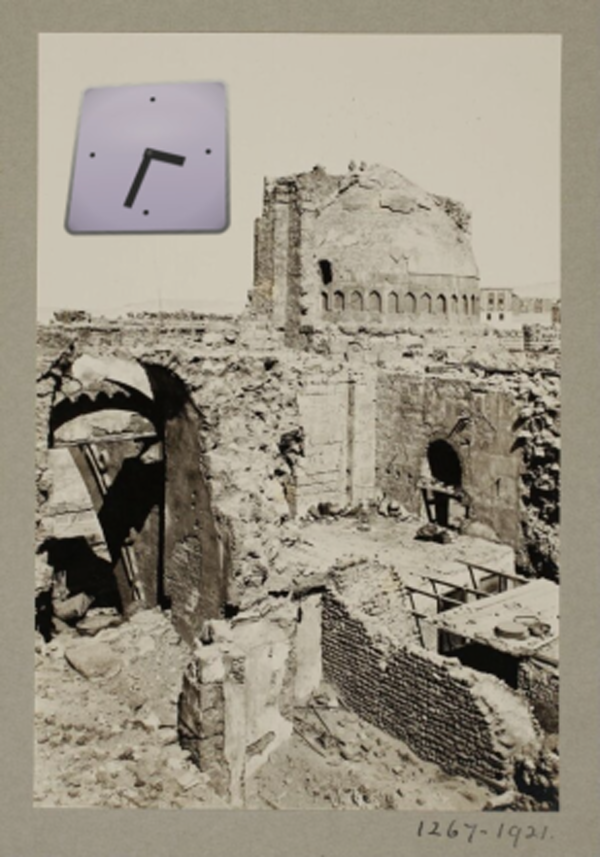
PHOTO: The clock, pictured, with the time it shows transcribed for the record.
3:33
